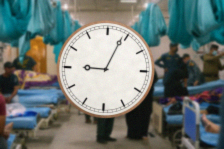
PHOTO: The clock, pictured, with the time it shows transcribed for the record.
9:04
